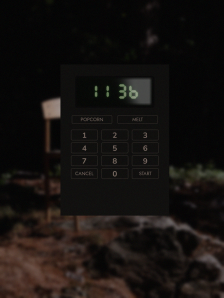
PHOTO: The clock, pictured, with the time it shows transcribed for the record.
11:36
